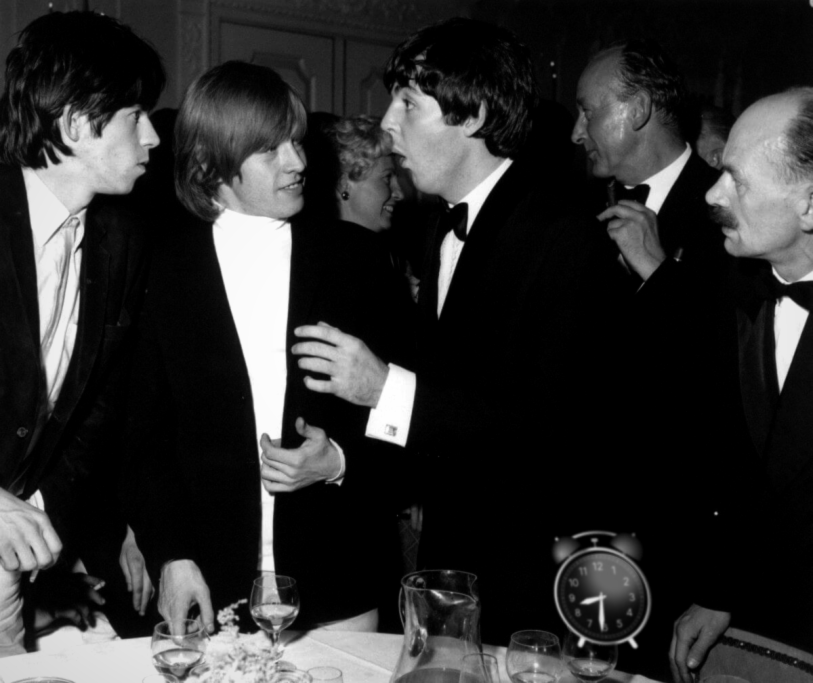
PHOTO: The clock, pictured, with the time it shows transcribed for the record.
8:31
